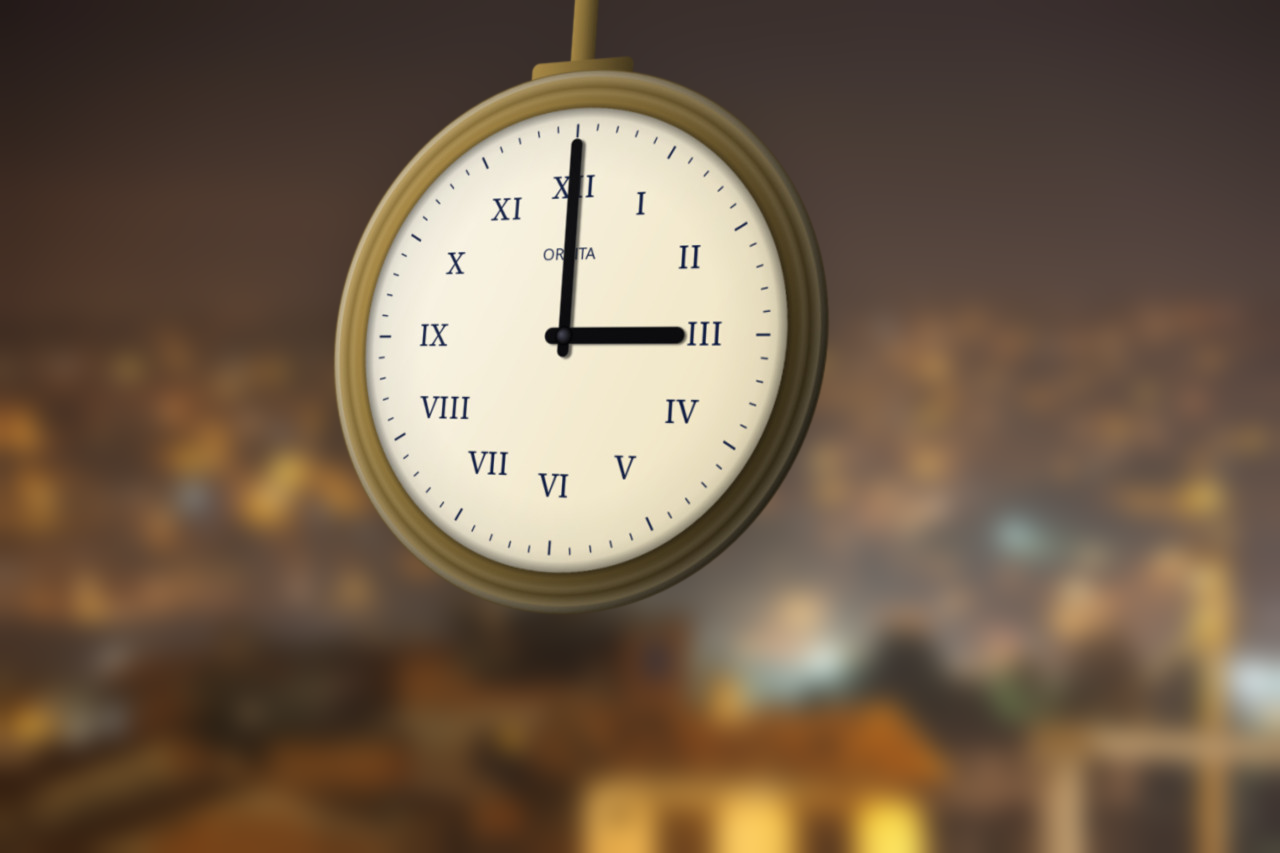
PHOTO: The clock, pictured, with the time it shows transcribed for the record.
3:00
